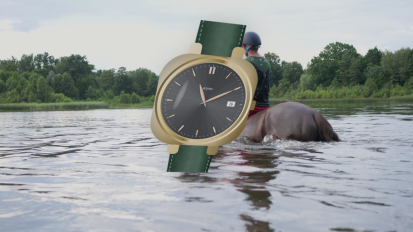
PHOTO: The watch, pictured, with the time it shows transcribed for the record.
11:10
